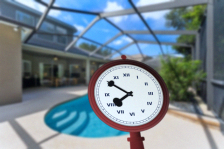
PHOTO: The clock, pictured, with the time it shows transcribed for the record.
7:51
